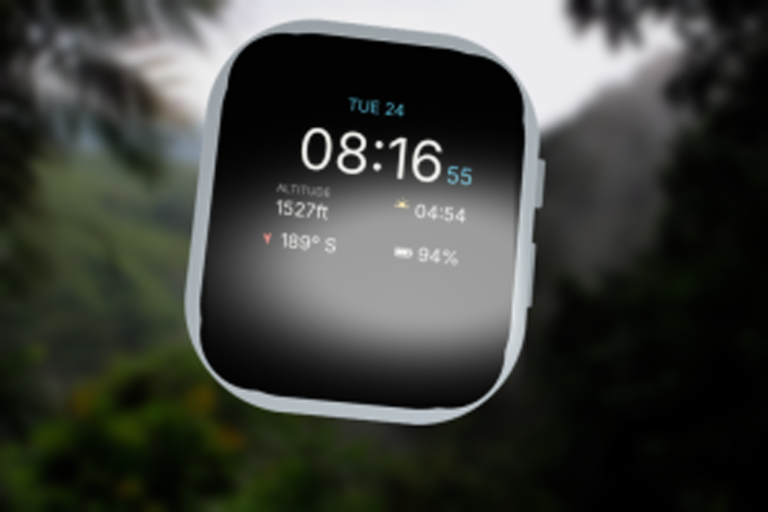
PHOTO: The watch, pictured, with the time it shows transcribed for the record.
8:16:55
